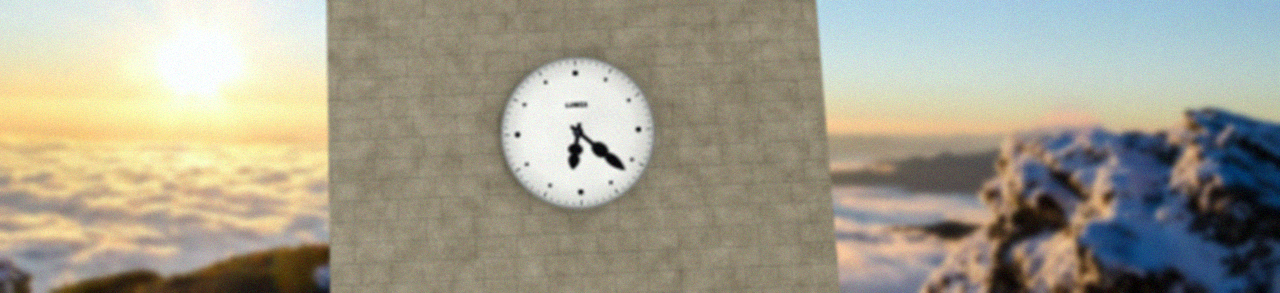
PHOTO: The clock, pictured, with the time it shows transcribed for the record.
6:22
